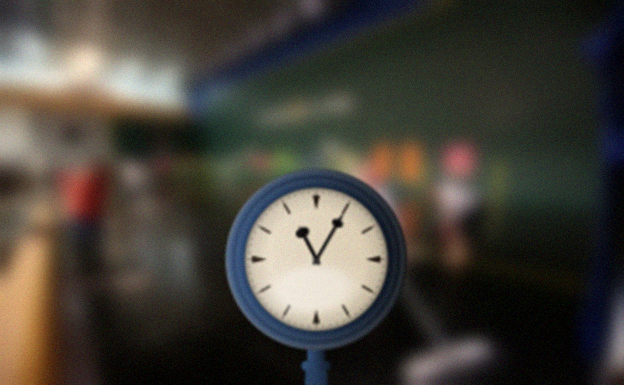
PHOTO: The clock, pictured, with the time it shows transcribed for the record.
11:05
